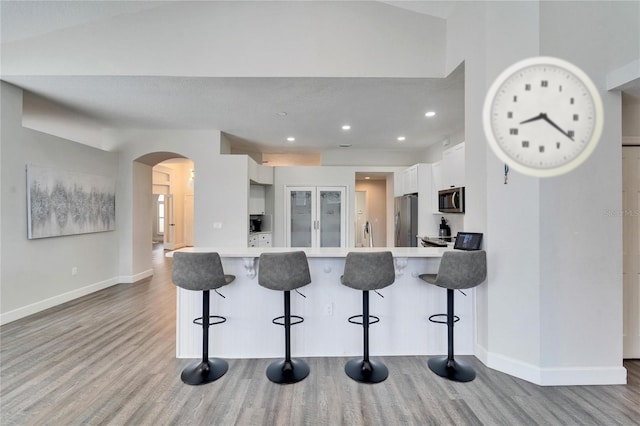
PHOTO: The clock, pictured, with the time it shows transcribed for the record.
8:21
